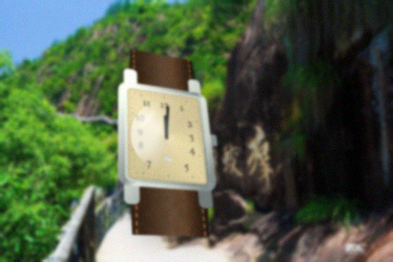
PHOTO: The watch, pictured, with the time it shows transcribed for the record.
12:01
